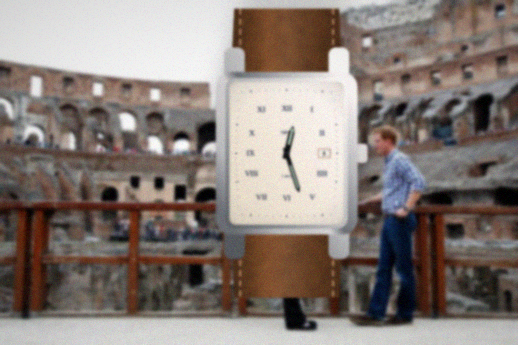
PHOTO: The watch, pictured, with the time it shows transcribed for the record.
12:27
